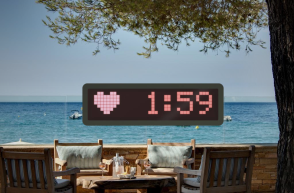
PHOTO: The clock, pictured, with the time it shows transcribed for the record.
1:59
